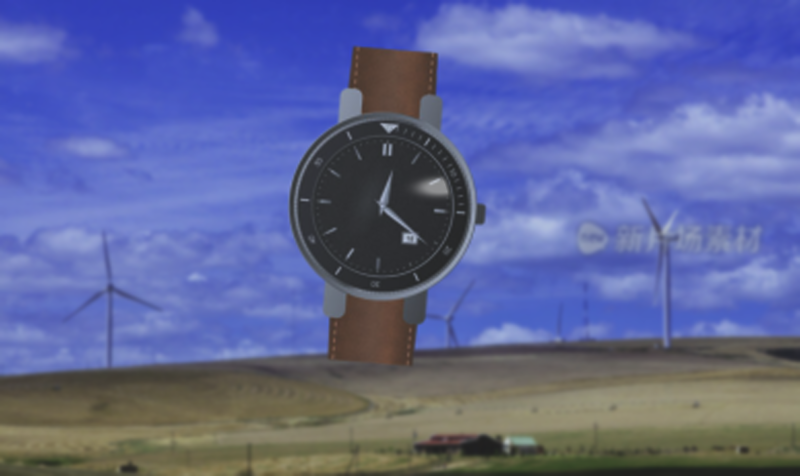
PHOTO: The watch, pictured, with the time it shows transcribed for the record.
12:21
